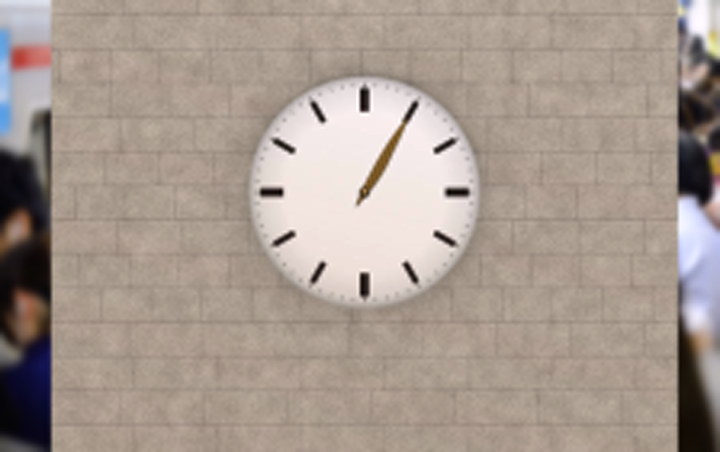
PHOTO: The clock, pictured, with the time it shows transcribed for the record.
1:05
